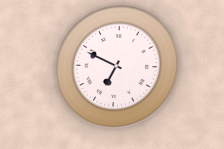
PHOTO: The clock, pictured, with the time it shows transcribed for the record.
6:49
